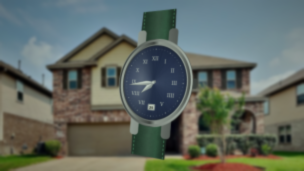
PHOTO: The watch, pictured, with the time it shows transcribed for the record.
7:44
